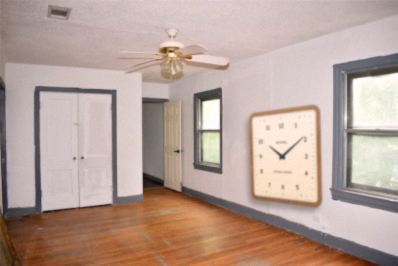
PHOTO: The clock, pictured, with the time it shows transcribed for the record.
10:09
